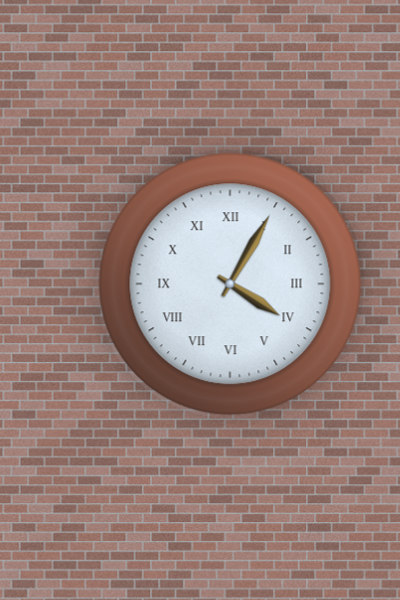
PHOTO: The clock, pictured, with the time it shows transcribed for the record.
4:05
